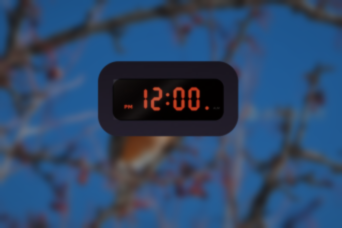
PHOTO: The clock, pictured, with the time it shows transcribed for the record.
12:00
